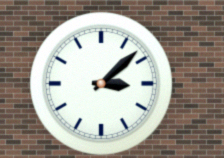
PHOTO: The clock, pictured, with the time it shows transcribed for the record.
3:08
